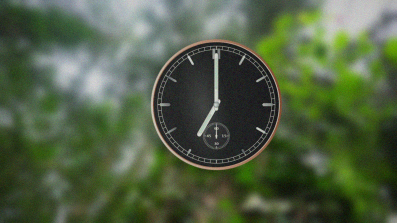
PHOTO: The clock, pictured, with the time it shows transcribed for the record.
7:00
